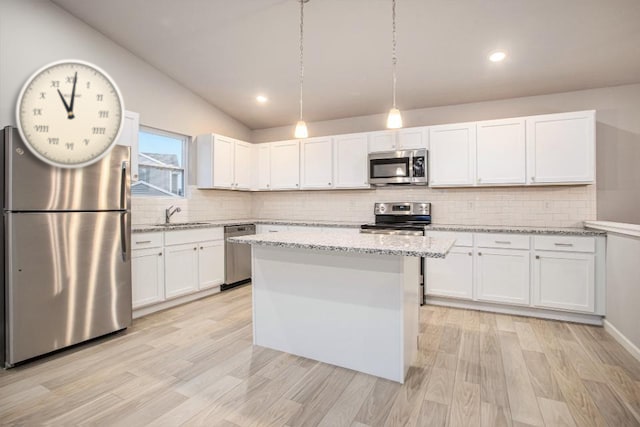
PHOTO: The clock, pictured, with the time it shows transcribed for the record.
11:01
